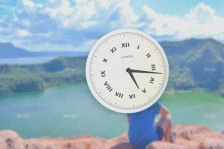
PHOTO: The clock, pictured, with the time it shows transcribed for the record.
5:17
